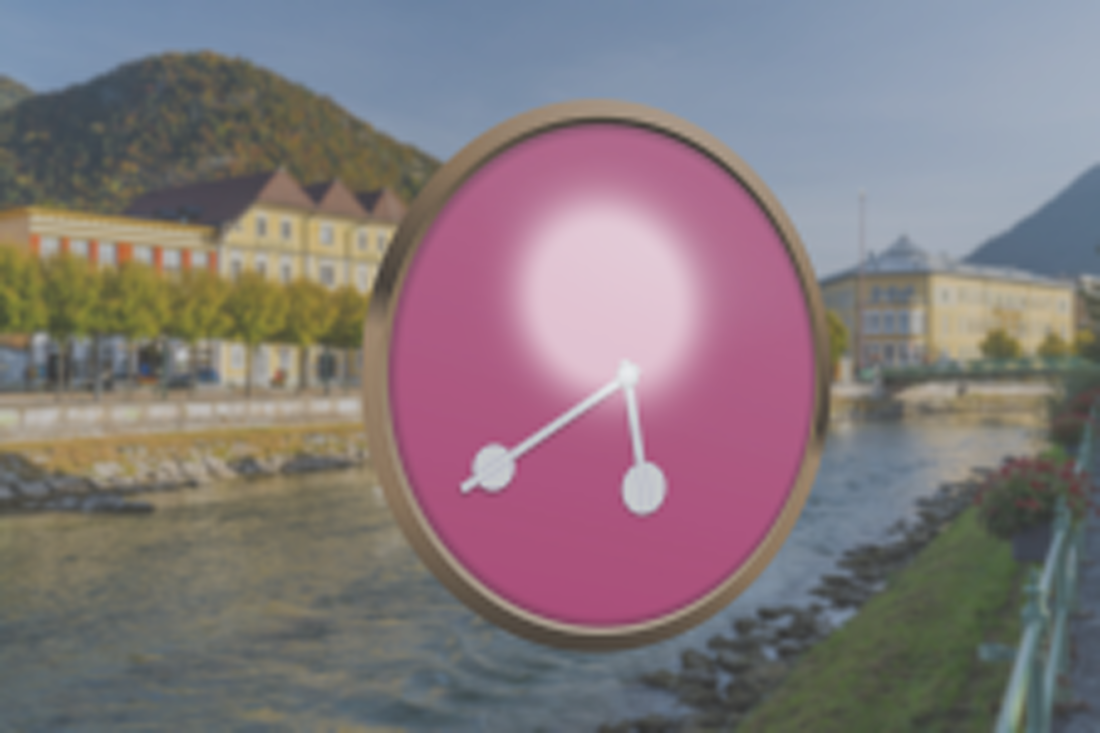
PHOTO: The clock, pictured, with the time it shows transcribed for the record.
5:40
